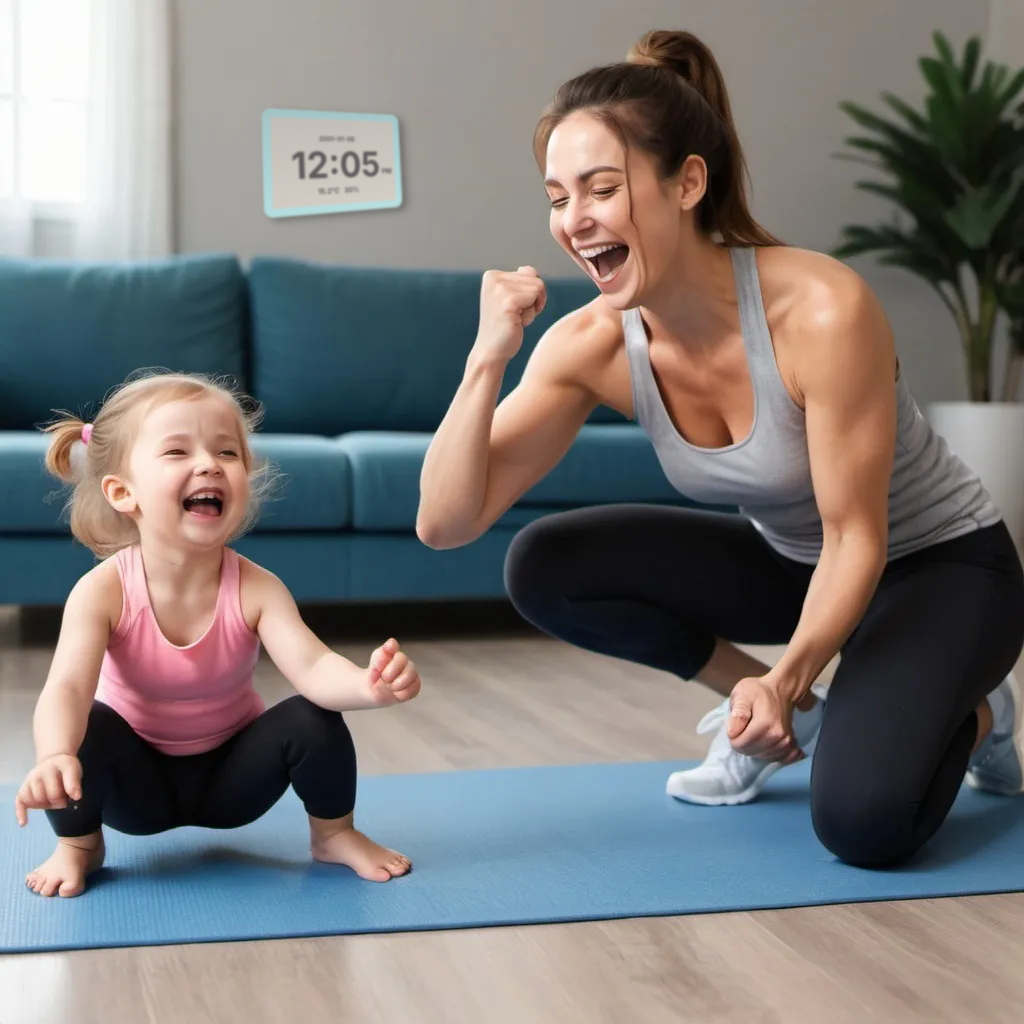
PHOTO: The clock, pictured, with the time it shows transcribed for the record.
12:05
